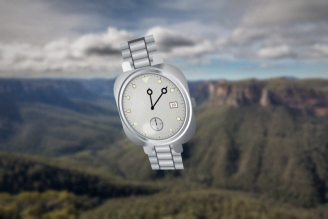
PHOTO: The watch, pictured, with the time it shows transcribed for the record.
12:08
